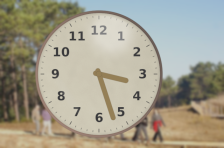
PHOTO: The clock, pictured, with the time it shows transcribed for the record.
3:27
